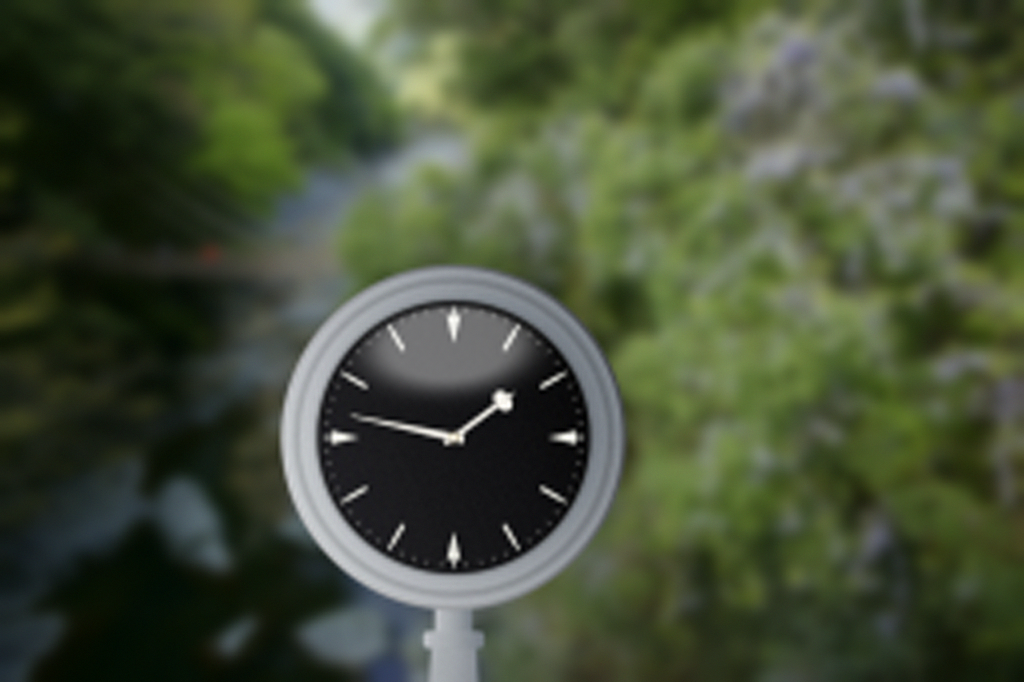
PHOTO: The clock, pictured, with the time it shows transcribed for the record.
1:47
